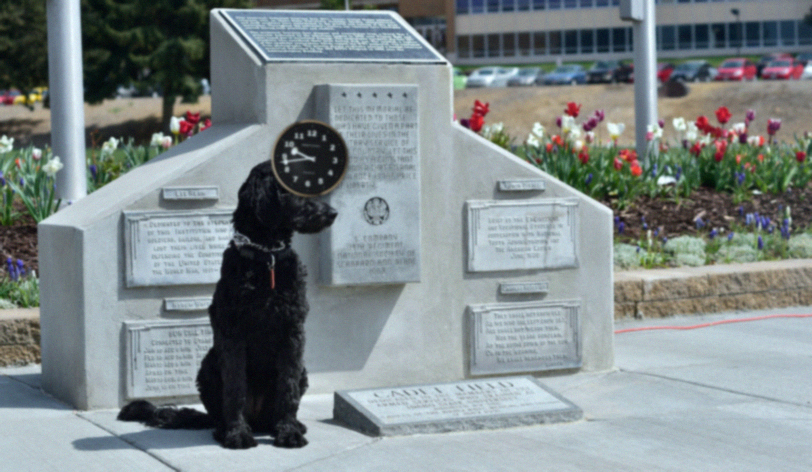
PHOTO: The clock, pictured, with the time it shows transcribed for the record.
9:43
